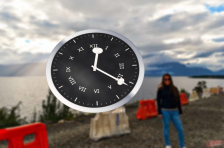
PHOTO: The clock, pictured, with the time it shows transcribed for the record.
12:21
